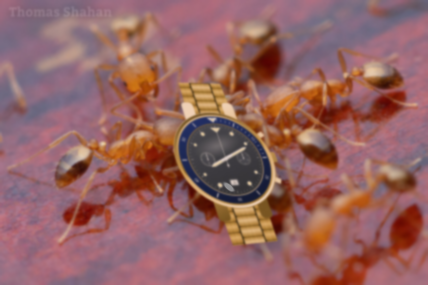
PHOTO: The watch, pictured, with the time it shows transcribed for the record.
8:11
